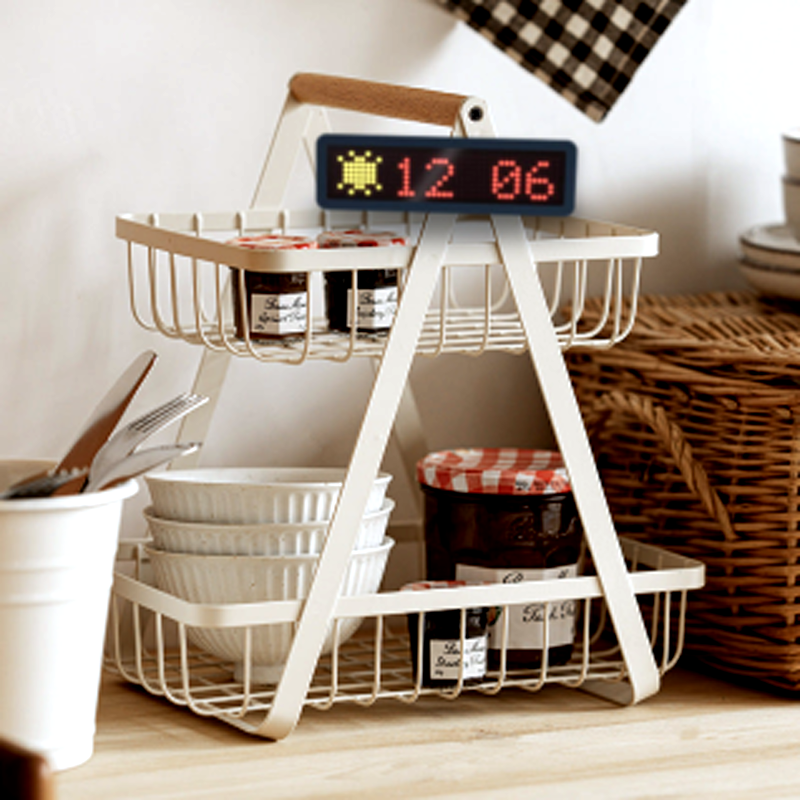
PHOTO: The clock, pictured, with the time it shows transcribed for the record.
12:06
